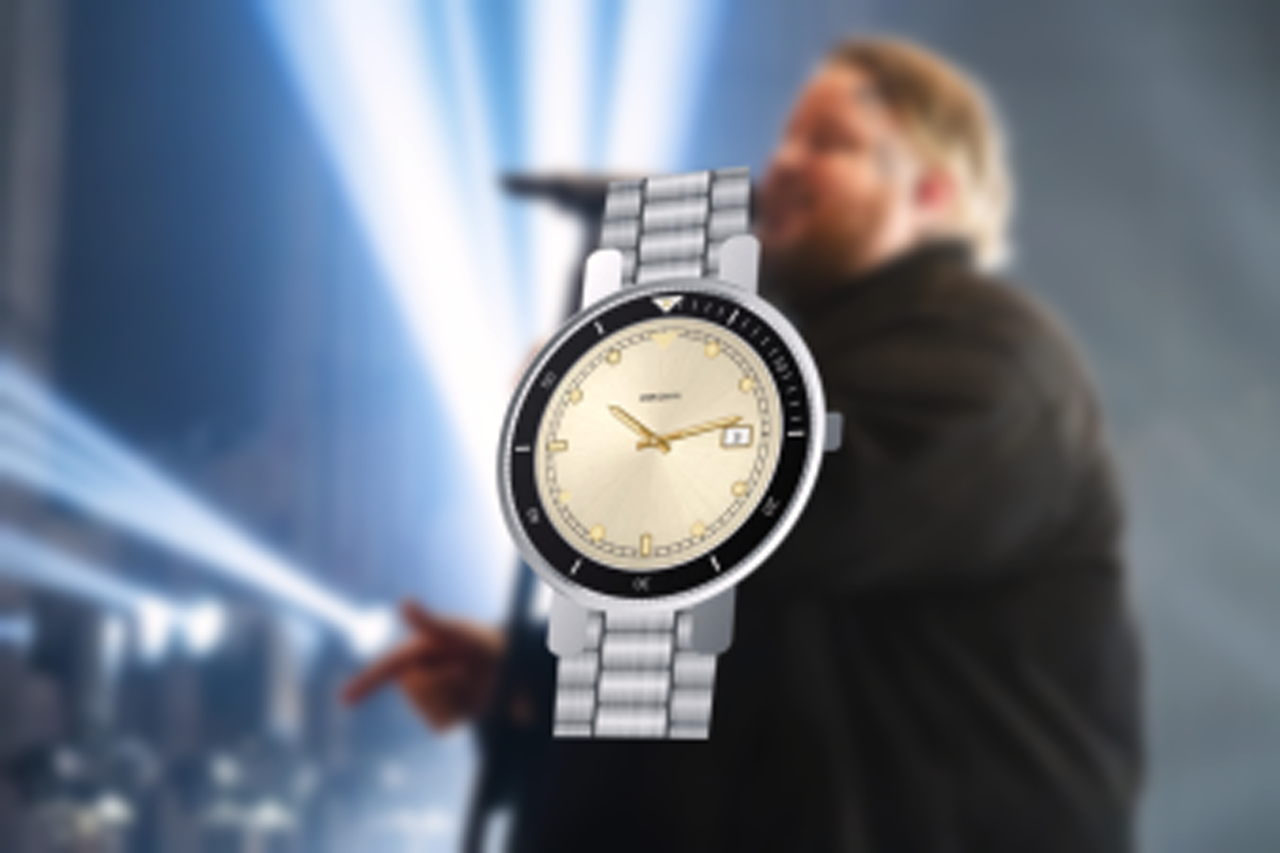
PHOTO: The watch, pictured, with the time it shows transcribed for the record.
10:13
